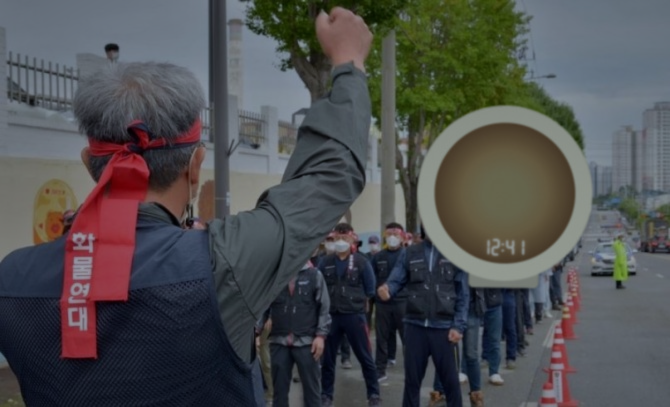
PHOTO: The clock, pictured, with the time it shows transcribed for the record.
12:41
